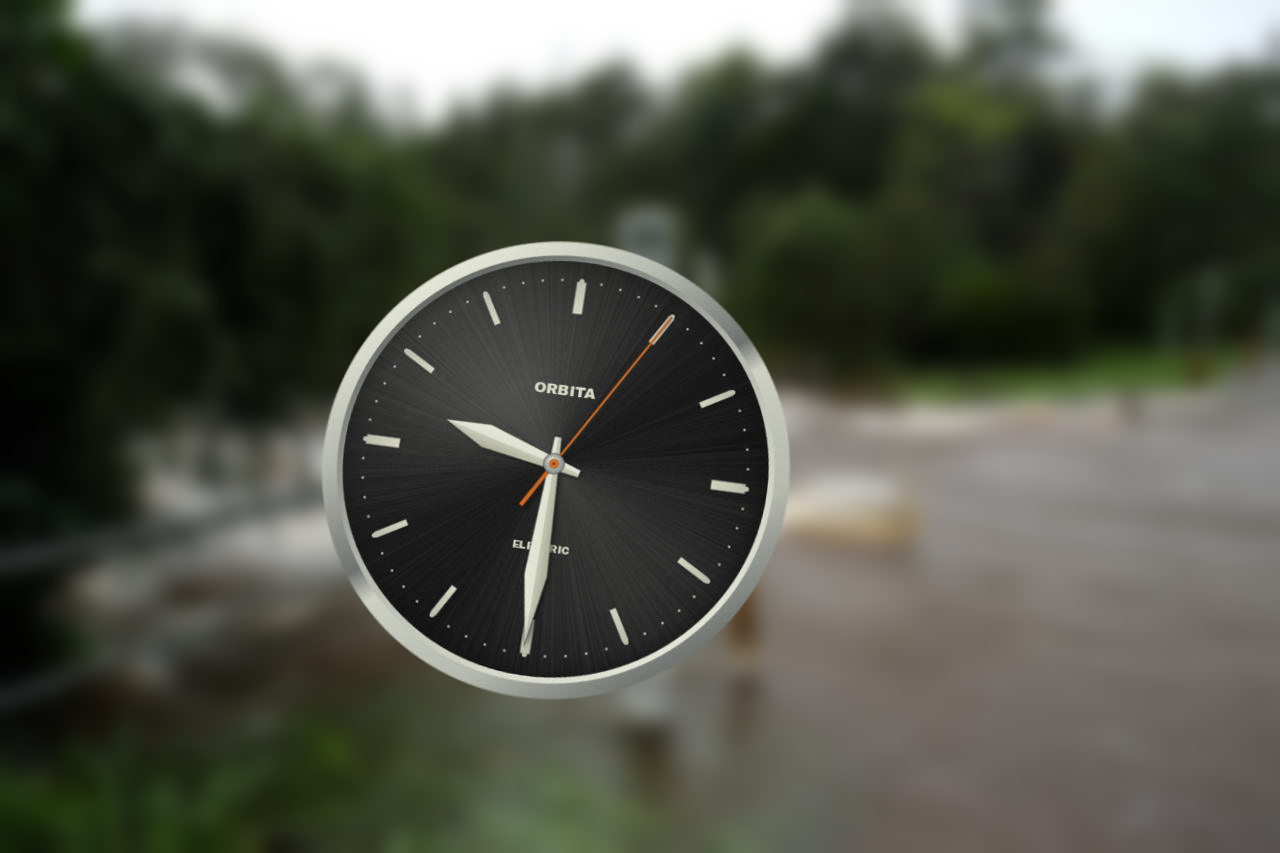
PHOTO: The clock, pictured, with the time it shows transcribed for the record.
9:30:05
